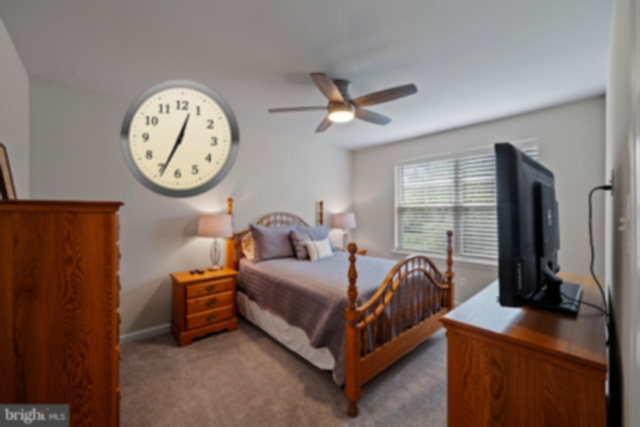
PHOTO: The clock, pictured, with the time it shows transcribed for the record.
12:34
